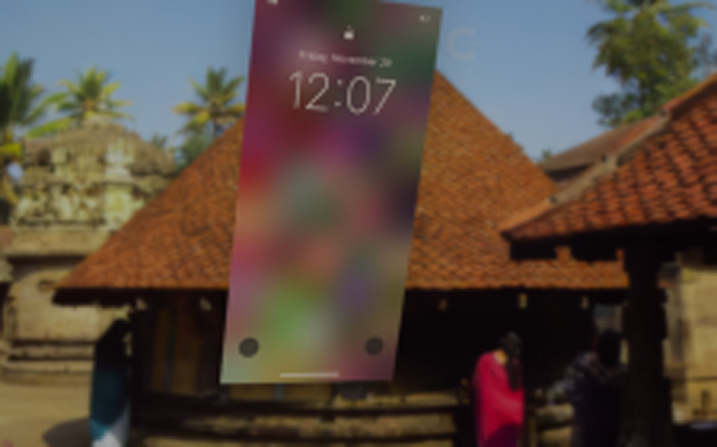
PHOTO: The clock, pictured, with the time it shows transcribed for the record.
12:07
